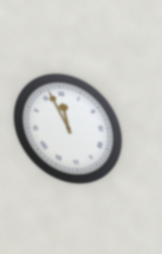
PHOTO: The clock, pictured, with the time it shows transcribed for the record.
11:57
